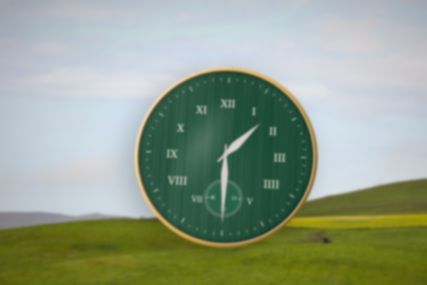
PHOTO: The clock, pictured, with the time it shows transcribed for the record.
1:30
